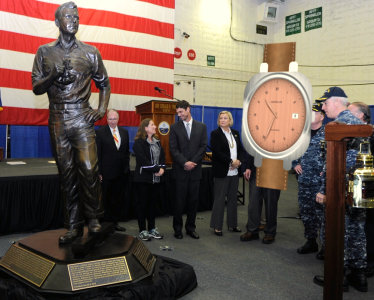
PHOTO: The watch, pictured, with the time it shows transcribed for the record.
10:34
